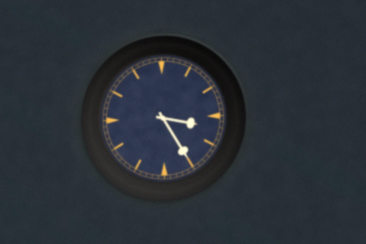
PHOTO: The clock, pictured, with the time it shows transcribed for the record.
3:25
